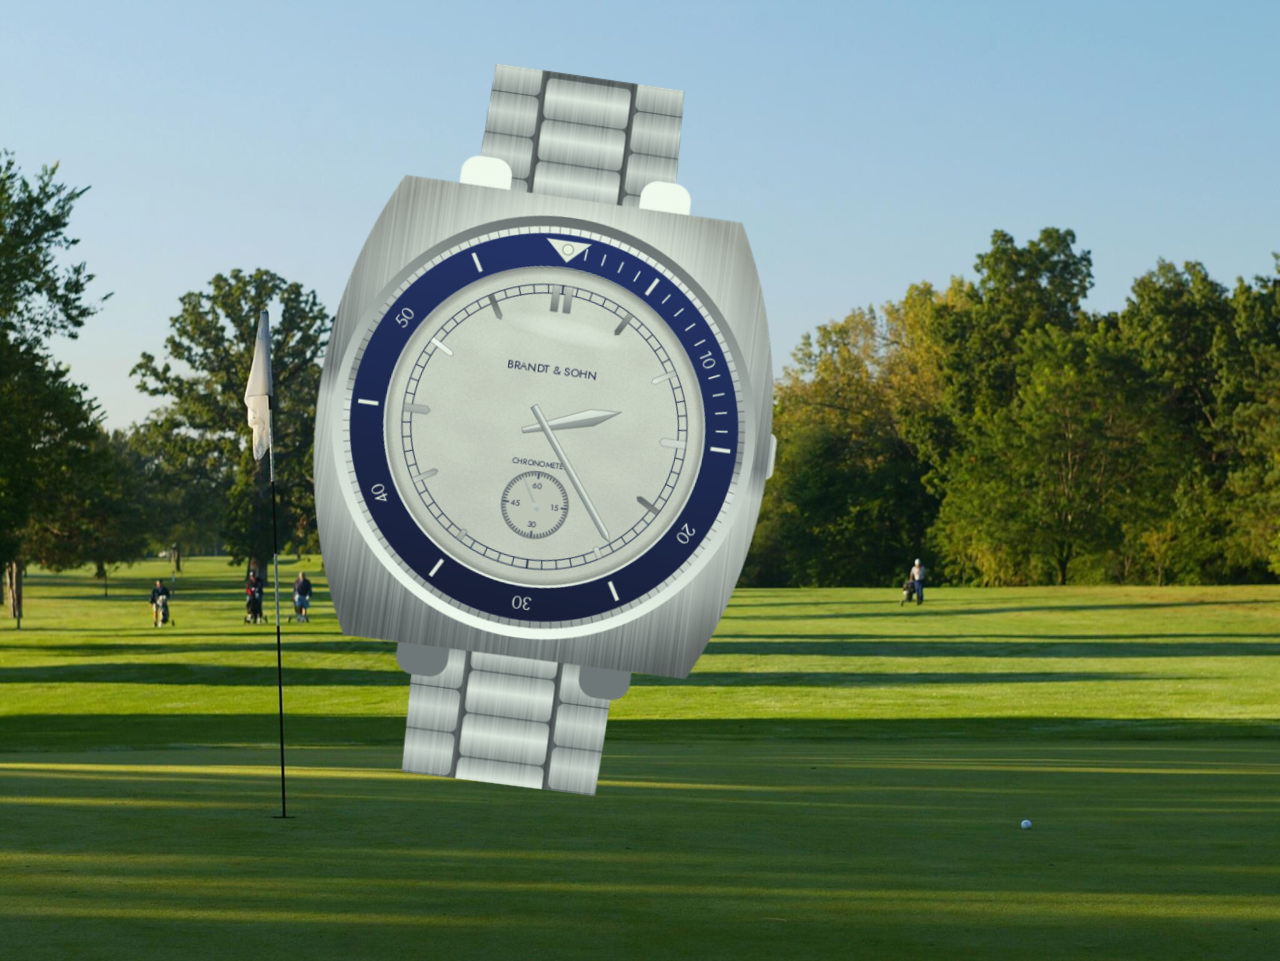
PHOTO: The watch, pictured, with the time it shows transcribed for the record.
2:23:55
